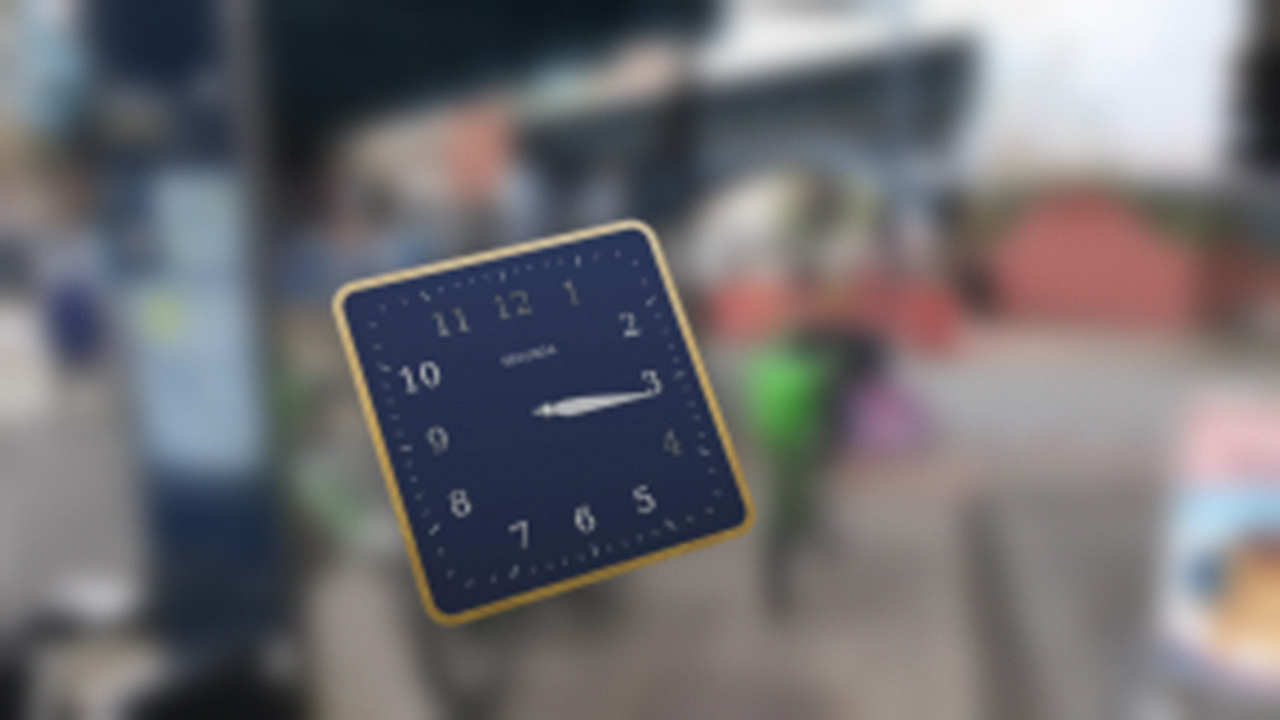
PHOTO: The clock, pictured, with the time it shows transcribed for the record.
3:16
